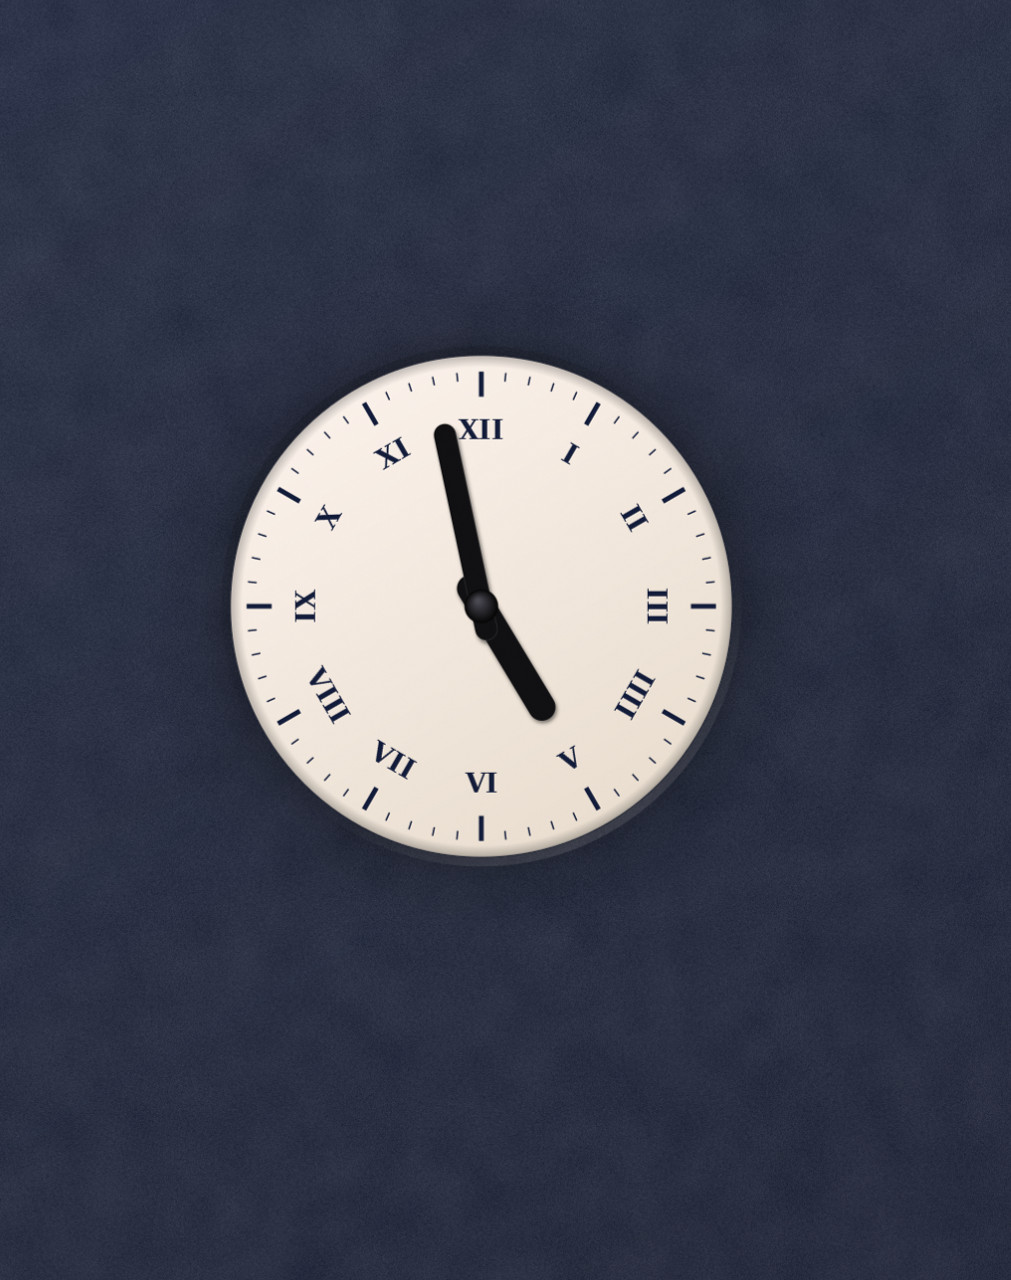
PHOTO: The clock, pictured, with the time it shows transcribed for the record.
4:58
